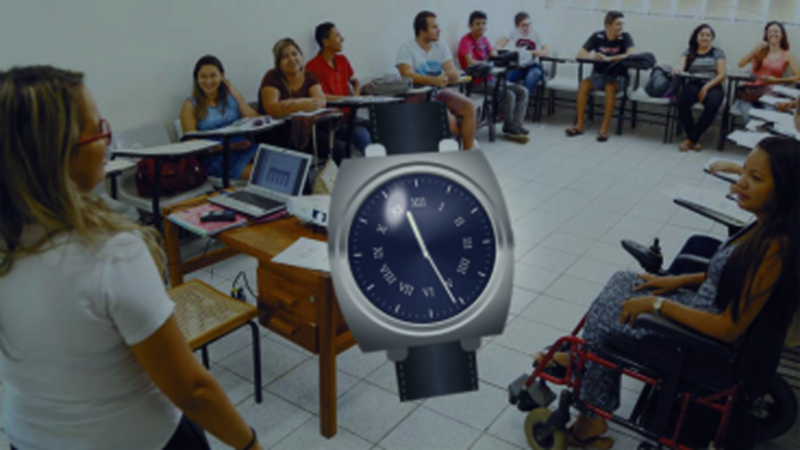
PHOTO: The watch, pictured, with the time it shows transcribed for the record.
11:26
